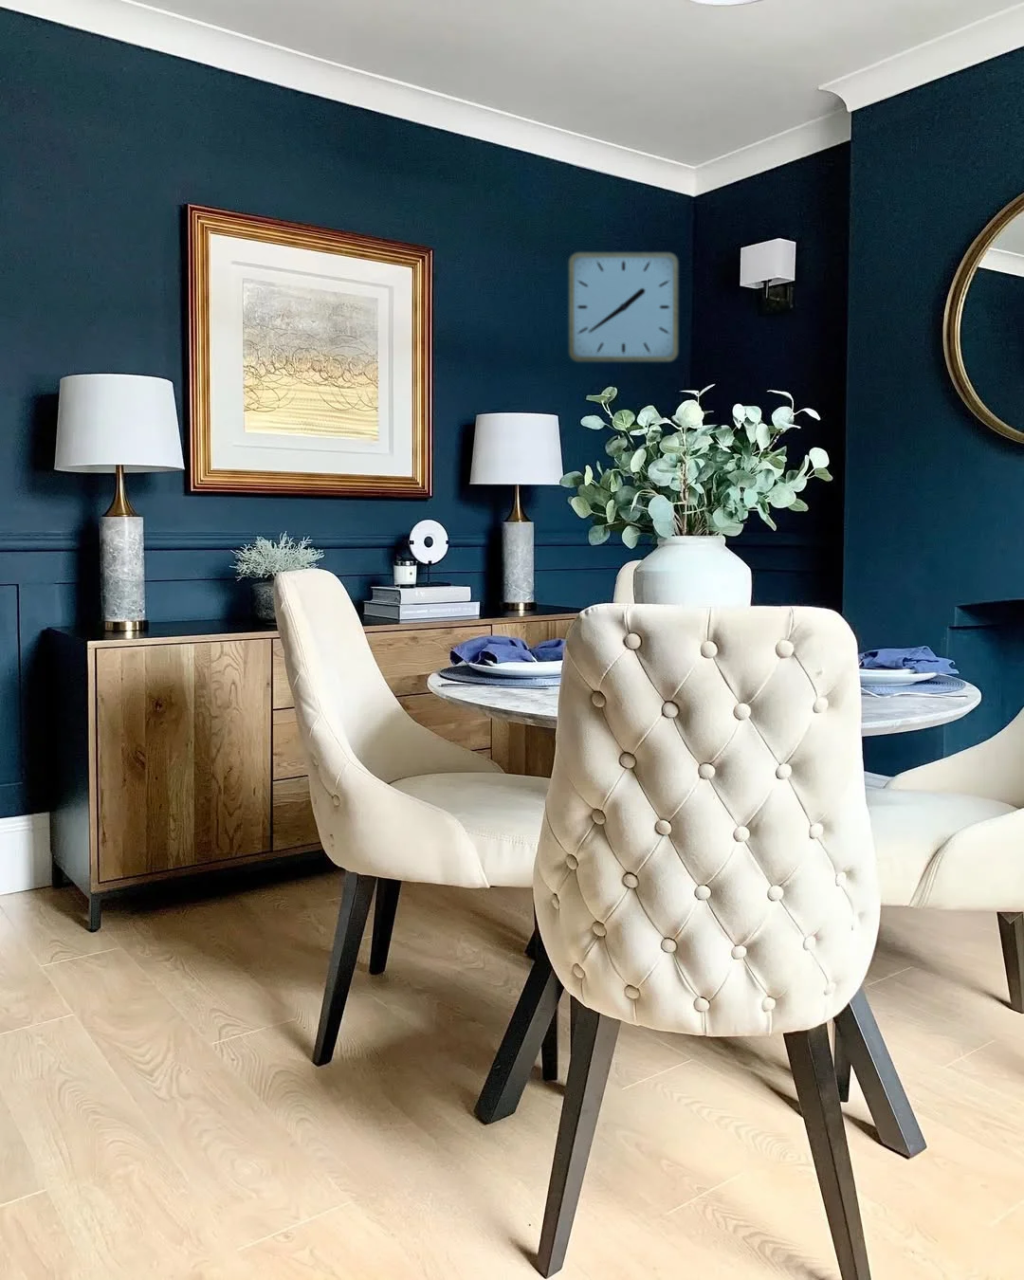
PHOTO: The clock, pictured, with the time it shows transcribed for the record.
1:39
